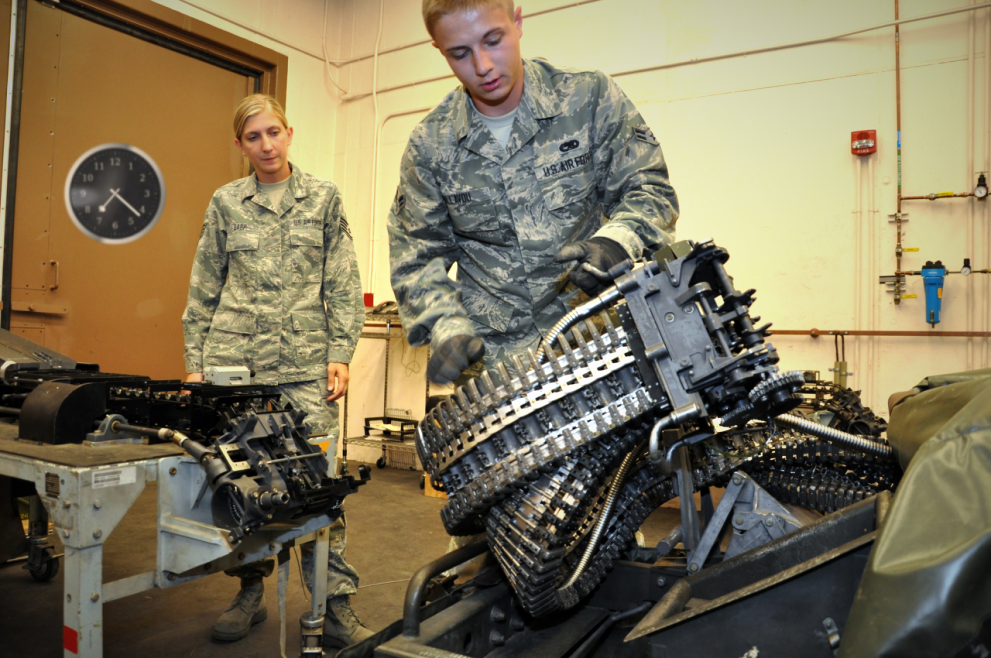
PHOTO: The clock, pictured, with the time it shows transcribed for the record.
7:22
